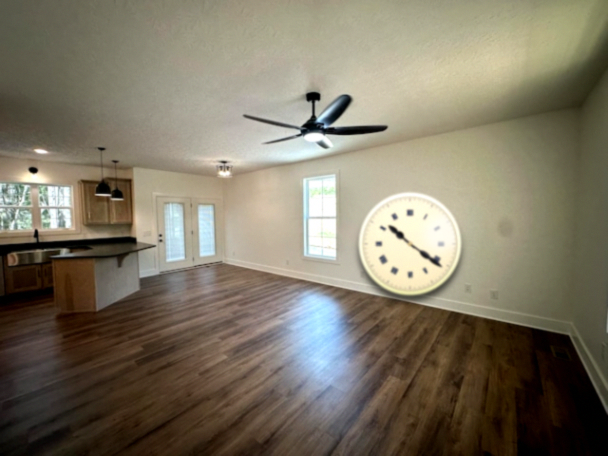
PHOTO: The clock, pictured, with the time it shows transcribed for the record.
10:21
